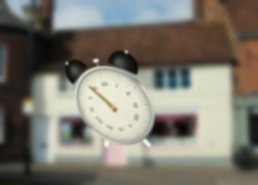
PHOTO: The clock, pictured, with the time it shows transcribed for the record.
10:54
